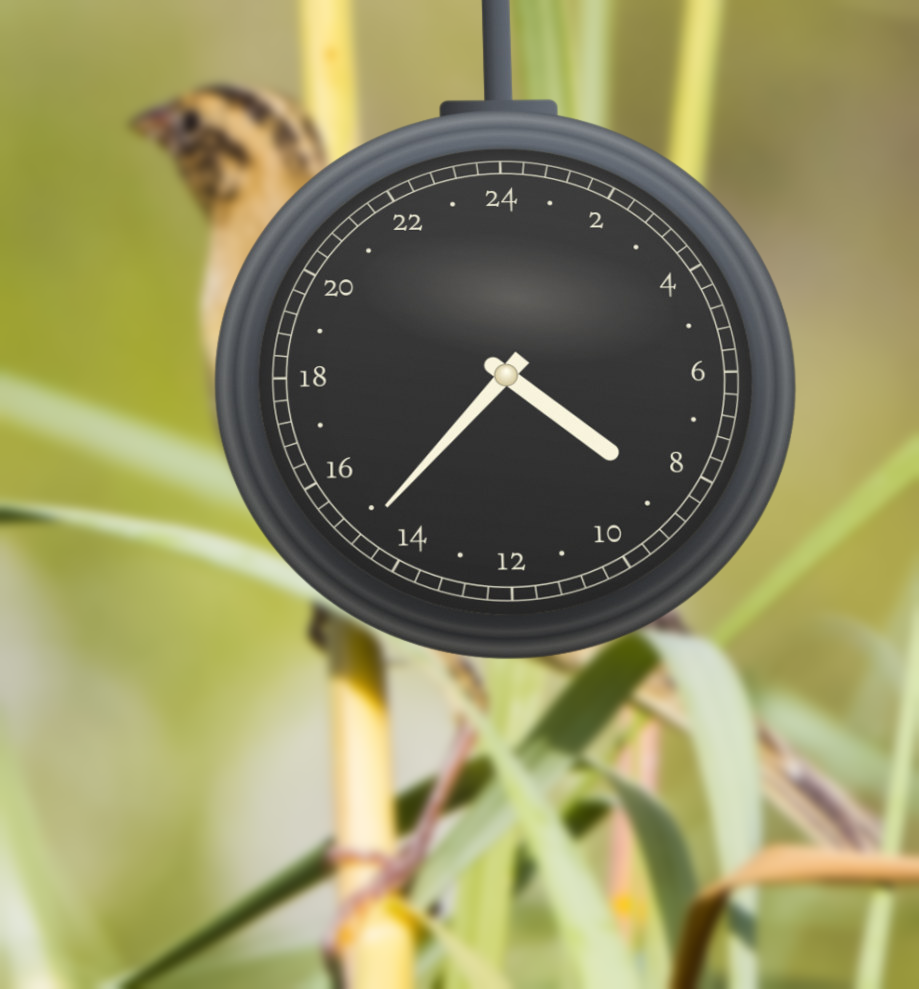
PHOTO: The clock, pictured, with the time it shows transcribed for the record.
8:37
